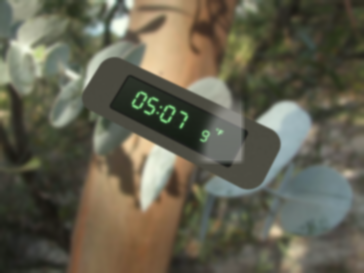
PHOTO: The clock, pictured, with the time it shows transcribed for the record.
5:07
